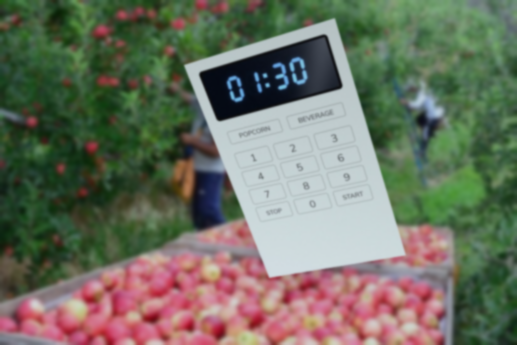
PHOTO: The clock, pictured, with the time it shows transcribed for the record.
1:30
